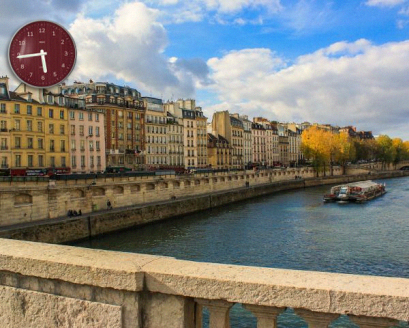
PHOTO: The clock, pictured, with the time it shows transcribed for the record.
5:44
